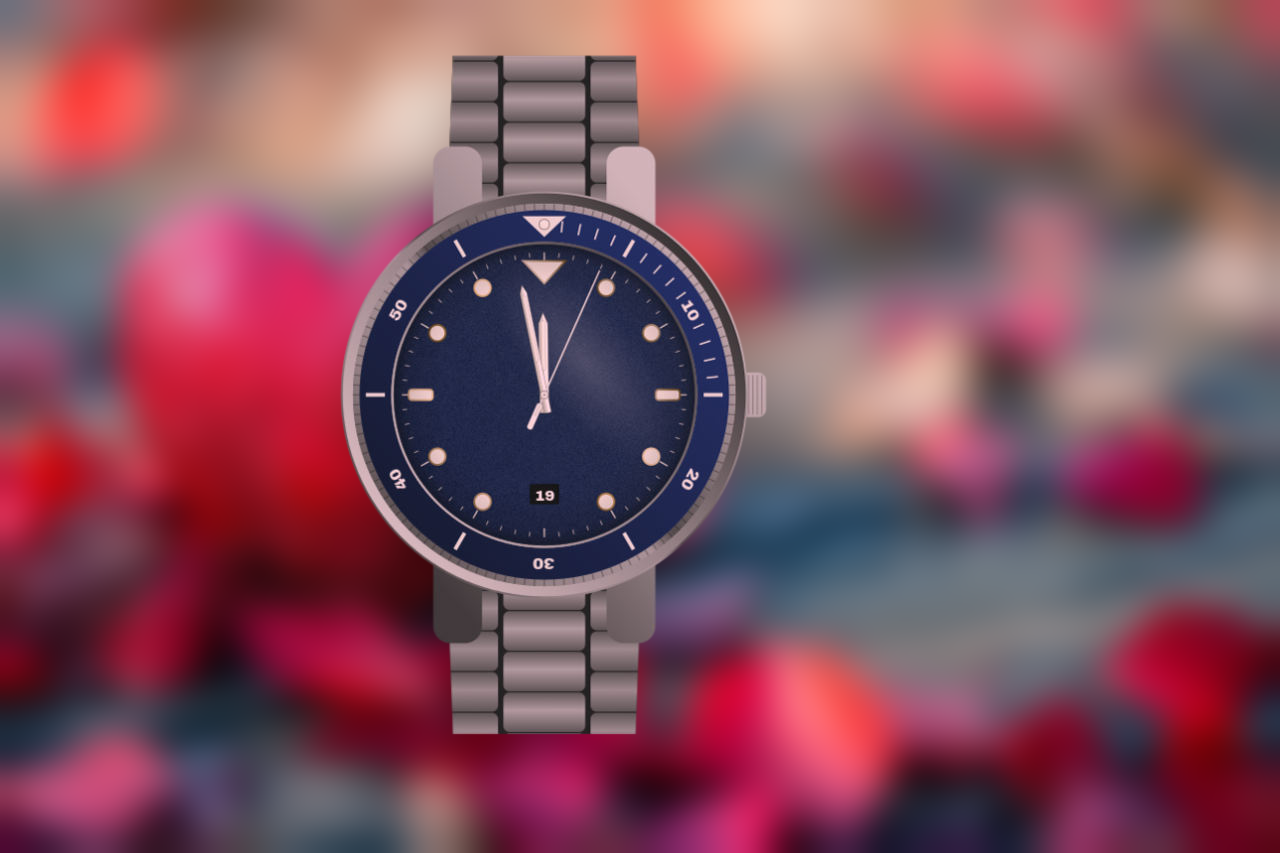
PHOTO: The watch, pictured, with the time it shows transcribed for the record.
11:58:04
